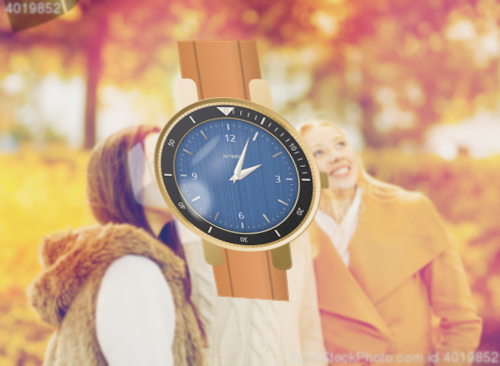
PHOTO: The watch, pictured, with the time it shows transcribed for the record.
2:04
